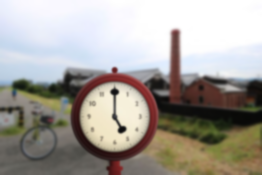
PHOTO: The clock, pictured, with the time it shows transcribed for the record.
5:00
